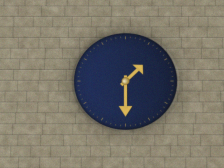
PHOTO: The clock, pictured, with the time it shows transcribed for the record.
1:30
